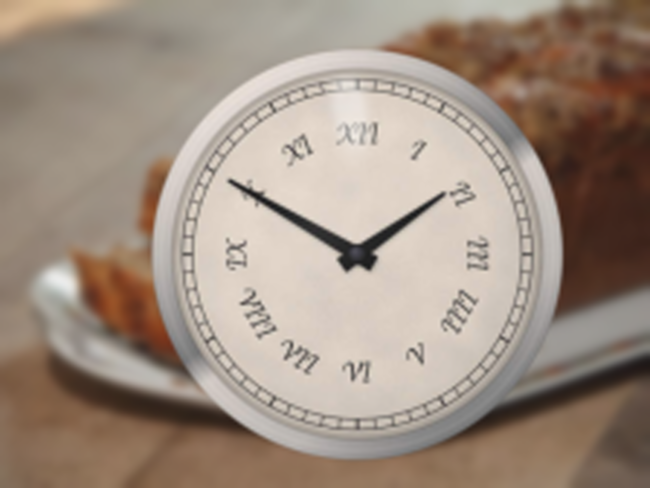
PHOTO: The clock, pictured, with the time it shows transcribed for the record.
1:50
